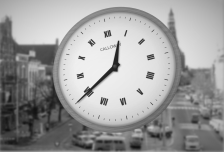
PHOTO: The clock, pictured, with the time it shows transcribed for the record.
12:40
